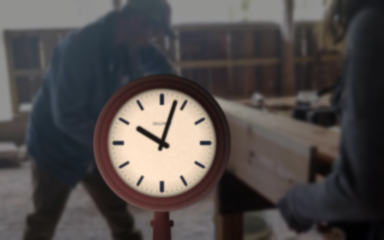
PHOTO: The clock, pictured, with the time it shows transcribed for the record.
10:03
